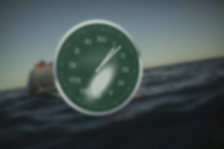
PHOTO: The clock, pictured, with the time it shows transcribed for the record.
1:07
